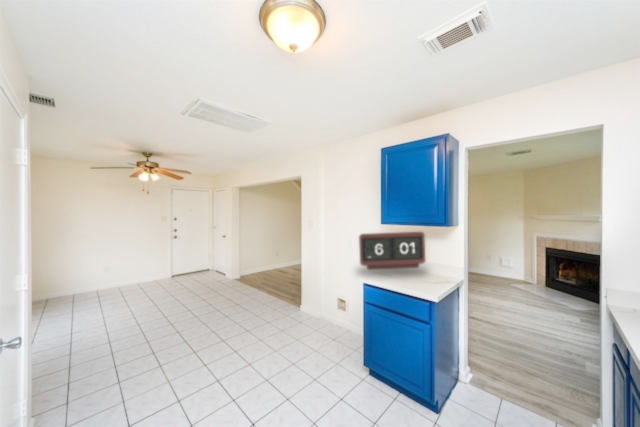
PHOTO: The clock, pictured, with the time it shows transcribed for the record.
6:01
